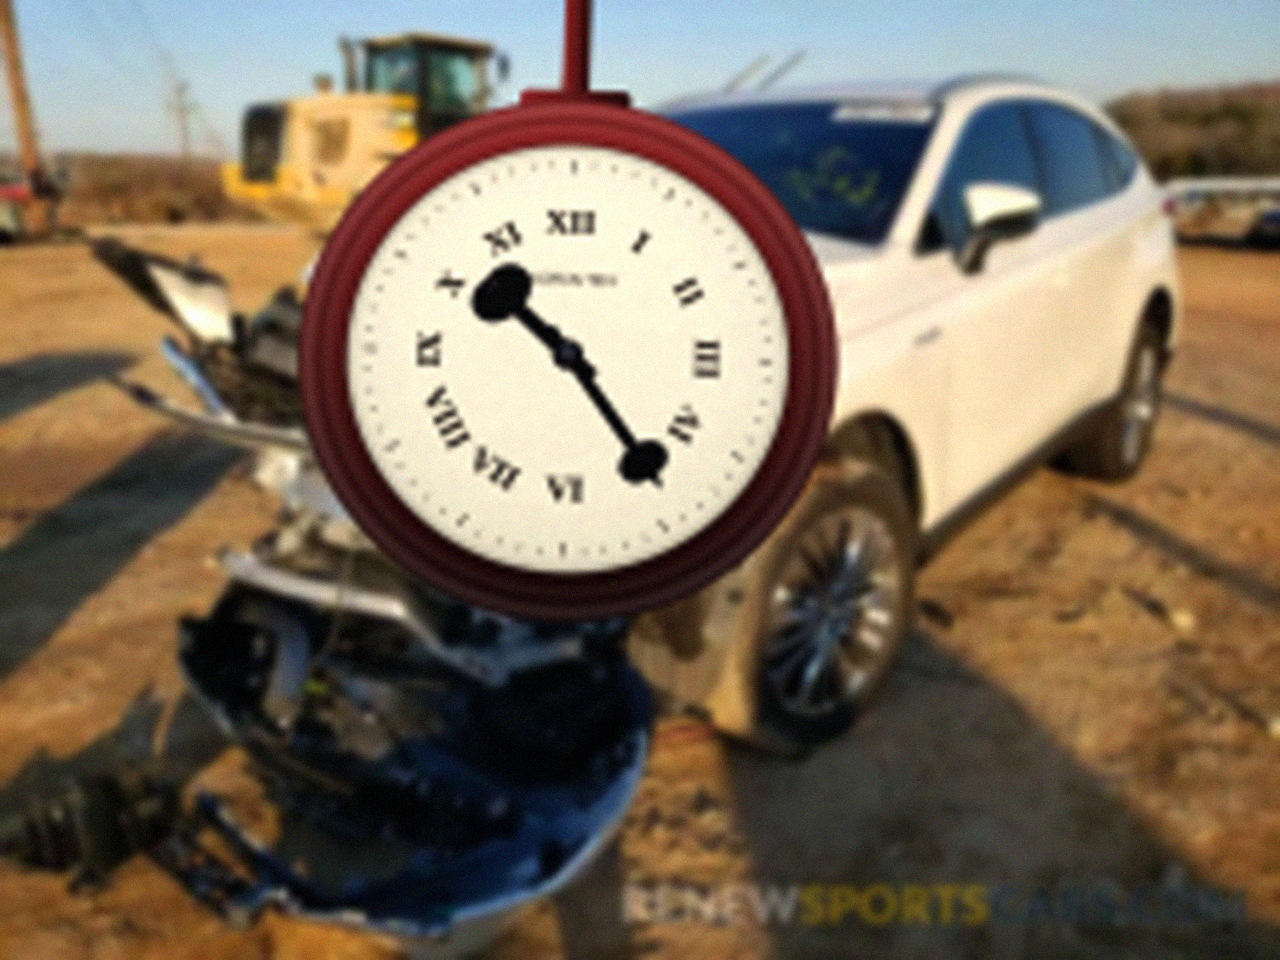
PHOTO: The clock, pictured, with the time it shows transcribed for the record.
10:24
